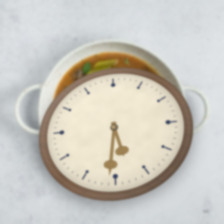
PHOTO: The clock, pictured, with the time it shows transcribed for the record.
5:31
